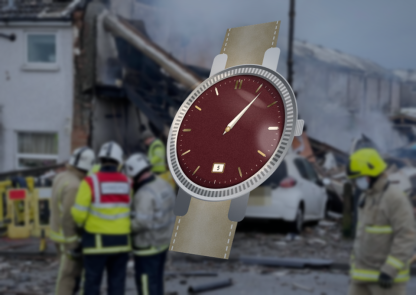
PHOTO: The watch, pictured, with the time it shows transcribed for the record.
1:06
